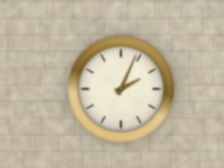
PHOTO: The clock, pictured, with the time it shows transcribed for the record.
2:04
